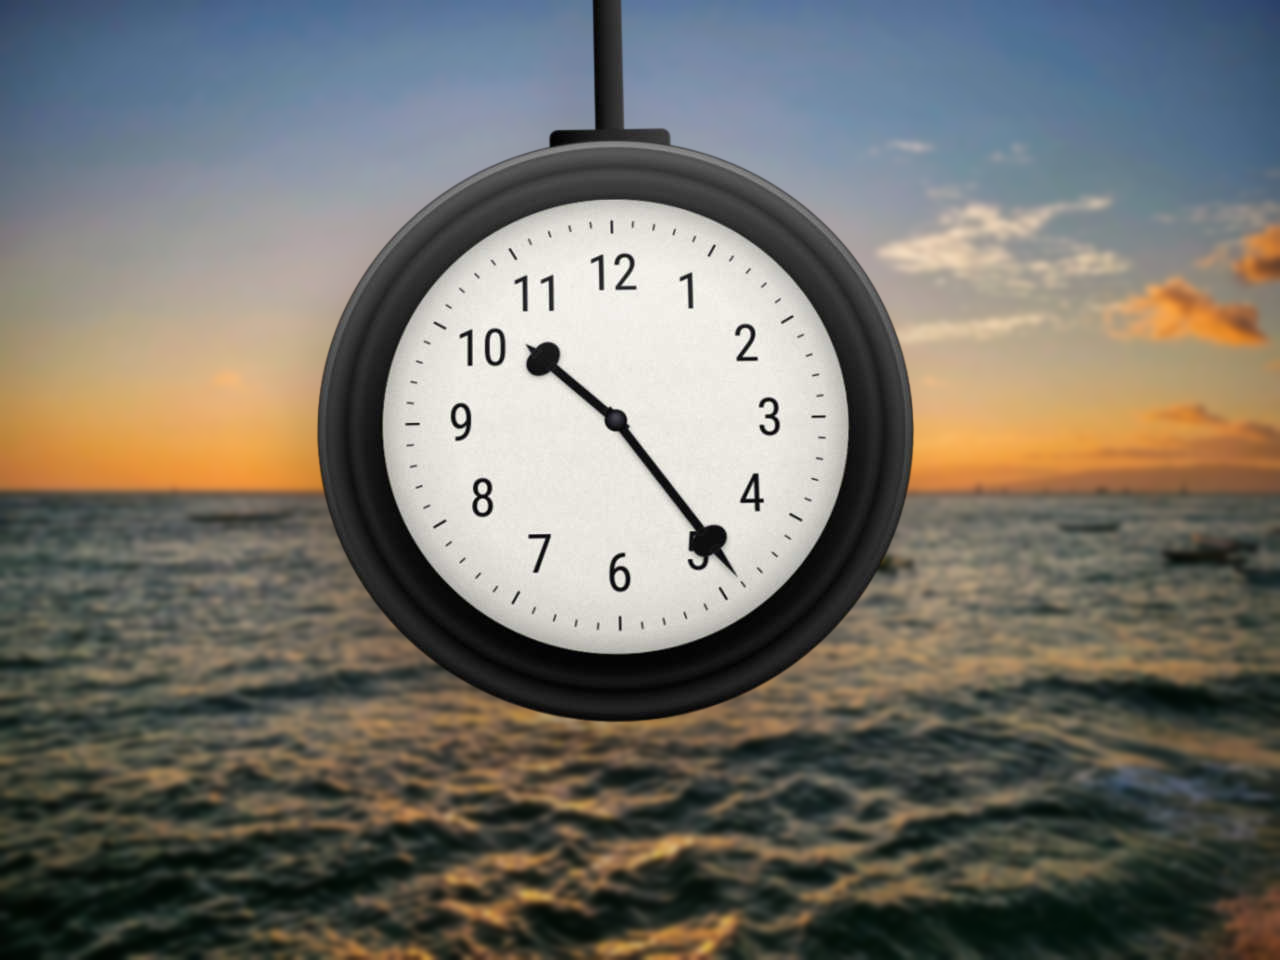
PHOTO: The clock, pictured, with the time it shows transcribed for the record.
10:24
